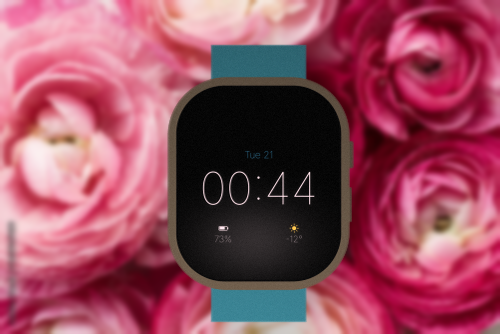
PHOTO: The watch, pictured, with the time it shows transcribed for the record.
0:44
